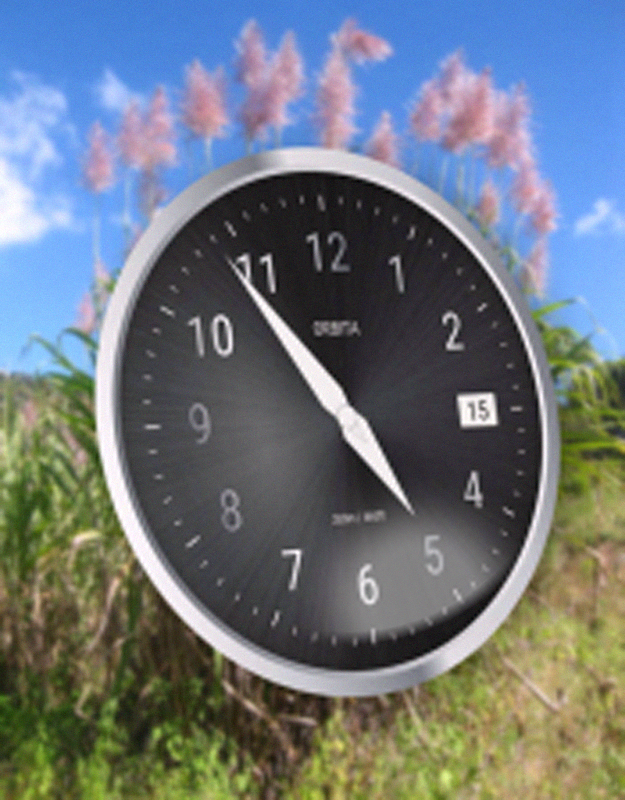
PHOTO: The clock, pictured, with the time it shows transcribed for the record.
4:54
